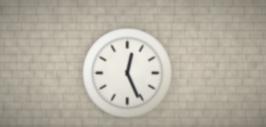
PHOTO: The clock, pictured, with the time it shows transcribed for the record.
12:26
